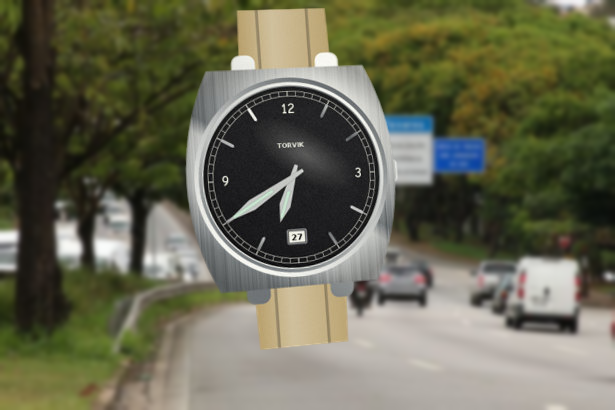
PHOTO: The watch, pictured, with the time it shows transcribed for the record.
6:40
